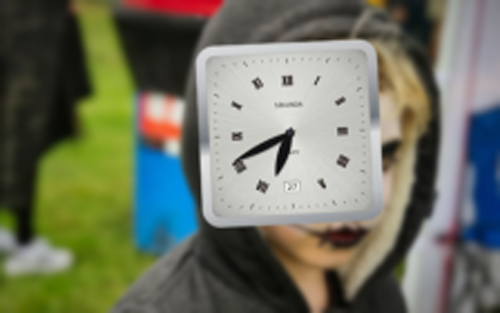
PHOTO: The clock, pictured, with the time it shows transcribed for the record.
6:41
